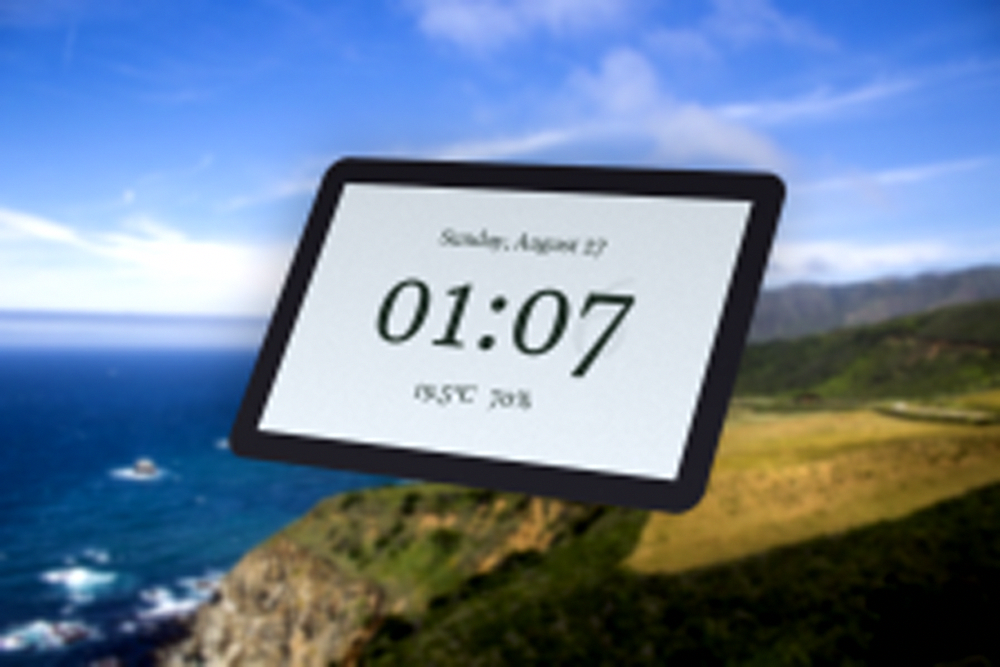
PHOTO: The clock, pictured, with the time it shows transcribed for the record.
1:07
